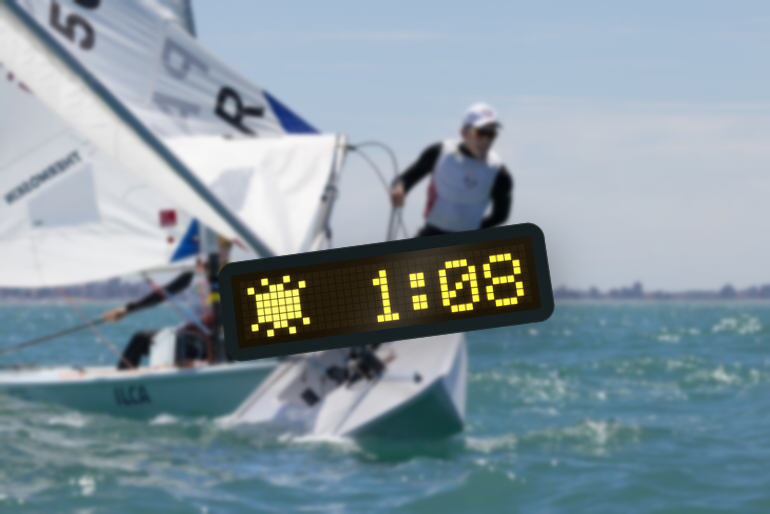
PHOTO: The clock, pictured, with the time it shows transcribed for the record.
1:08
